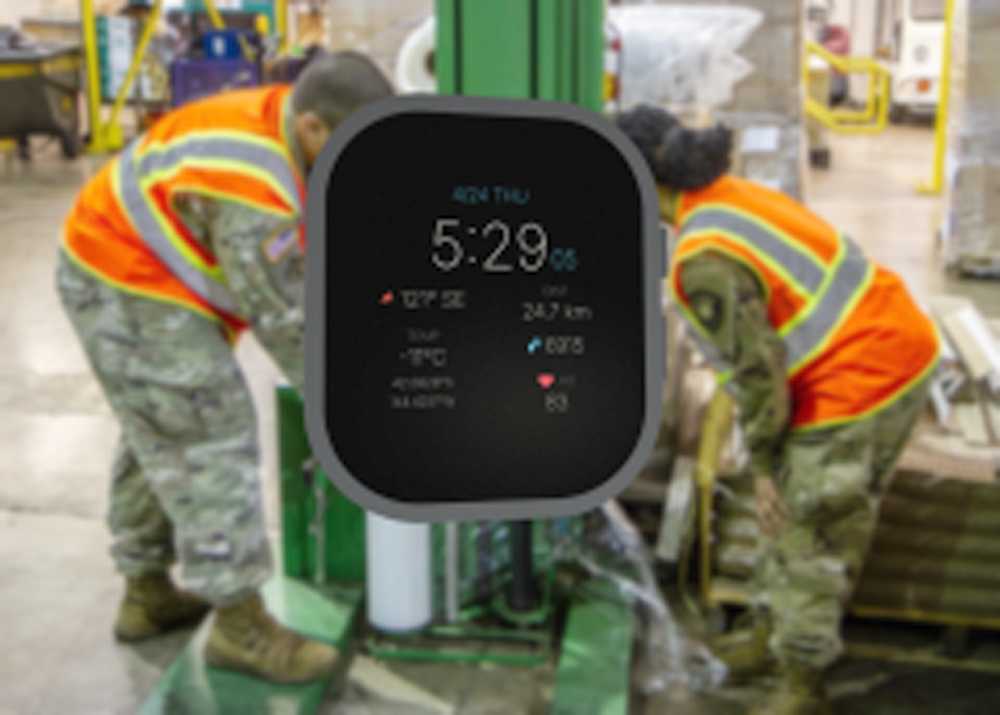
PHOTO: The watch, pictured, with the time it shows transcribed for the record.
5:29
